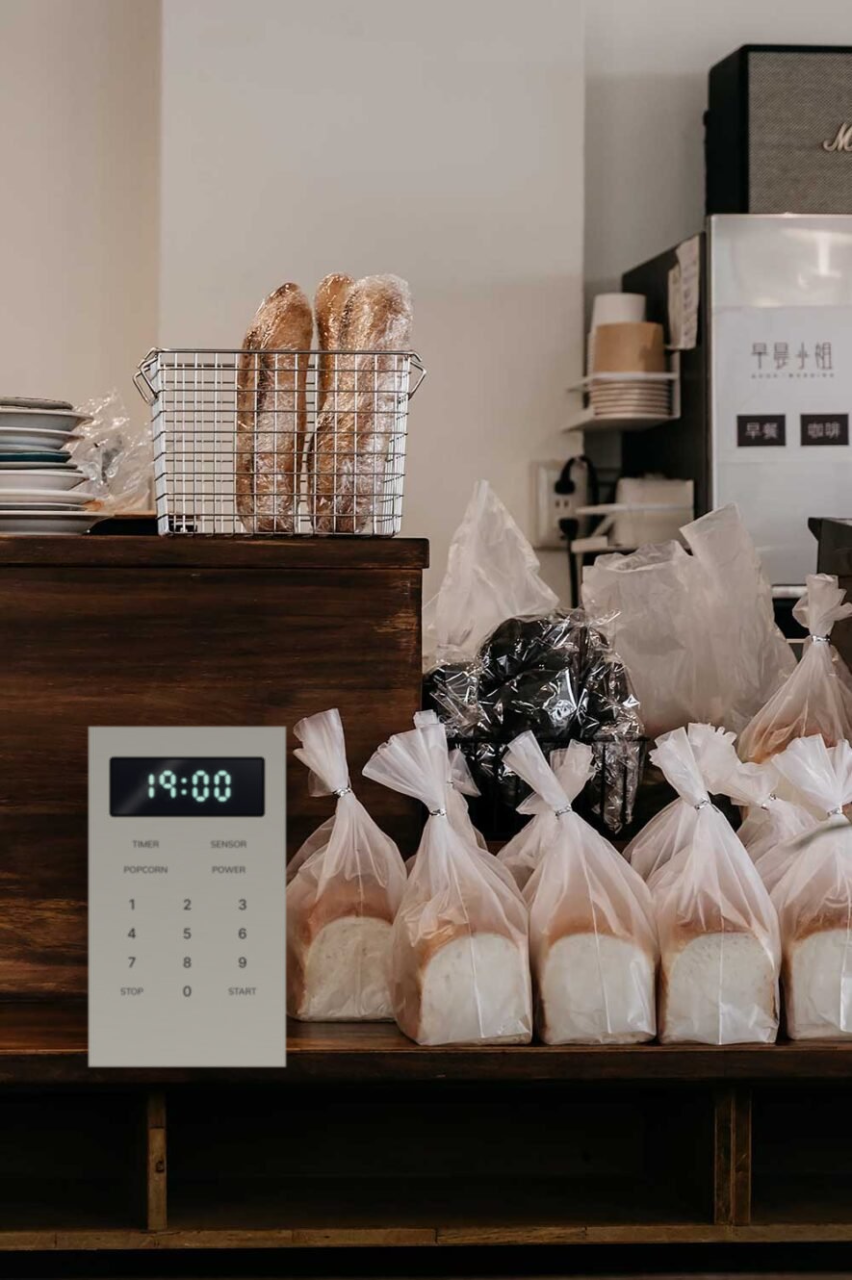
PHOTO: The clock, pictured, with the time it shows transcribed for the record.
19:00
